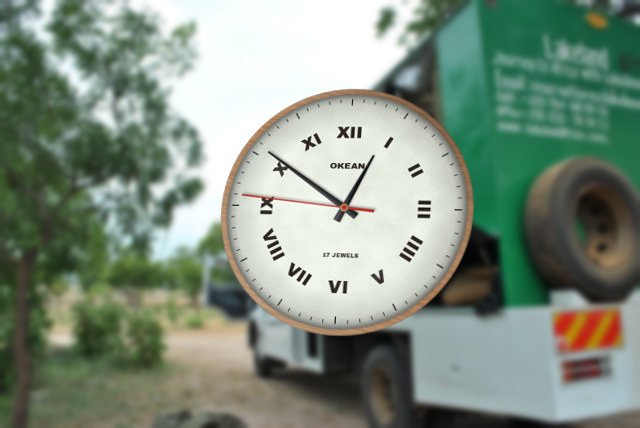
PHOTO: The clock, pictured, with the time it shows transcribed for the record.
12:50:46
